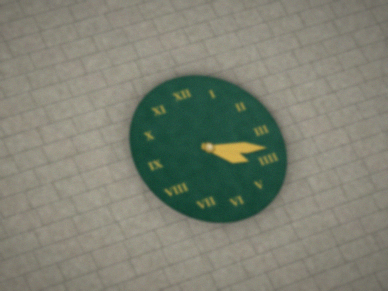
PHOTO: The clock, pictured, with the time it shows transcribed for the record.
4:18
